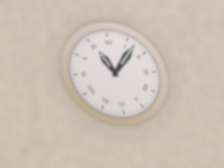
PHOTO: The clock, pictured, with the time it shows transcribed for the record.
11:07
